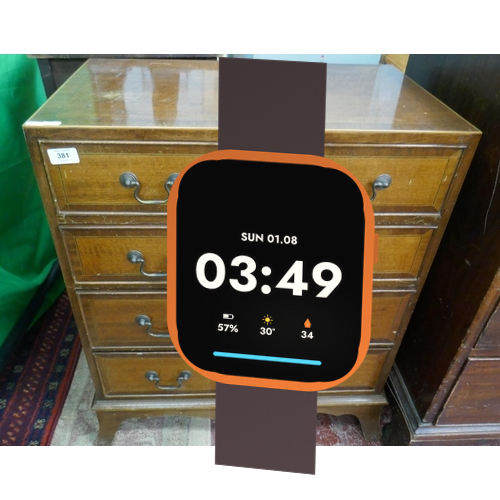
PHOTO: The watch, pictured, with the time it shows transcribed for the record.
3:49
